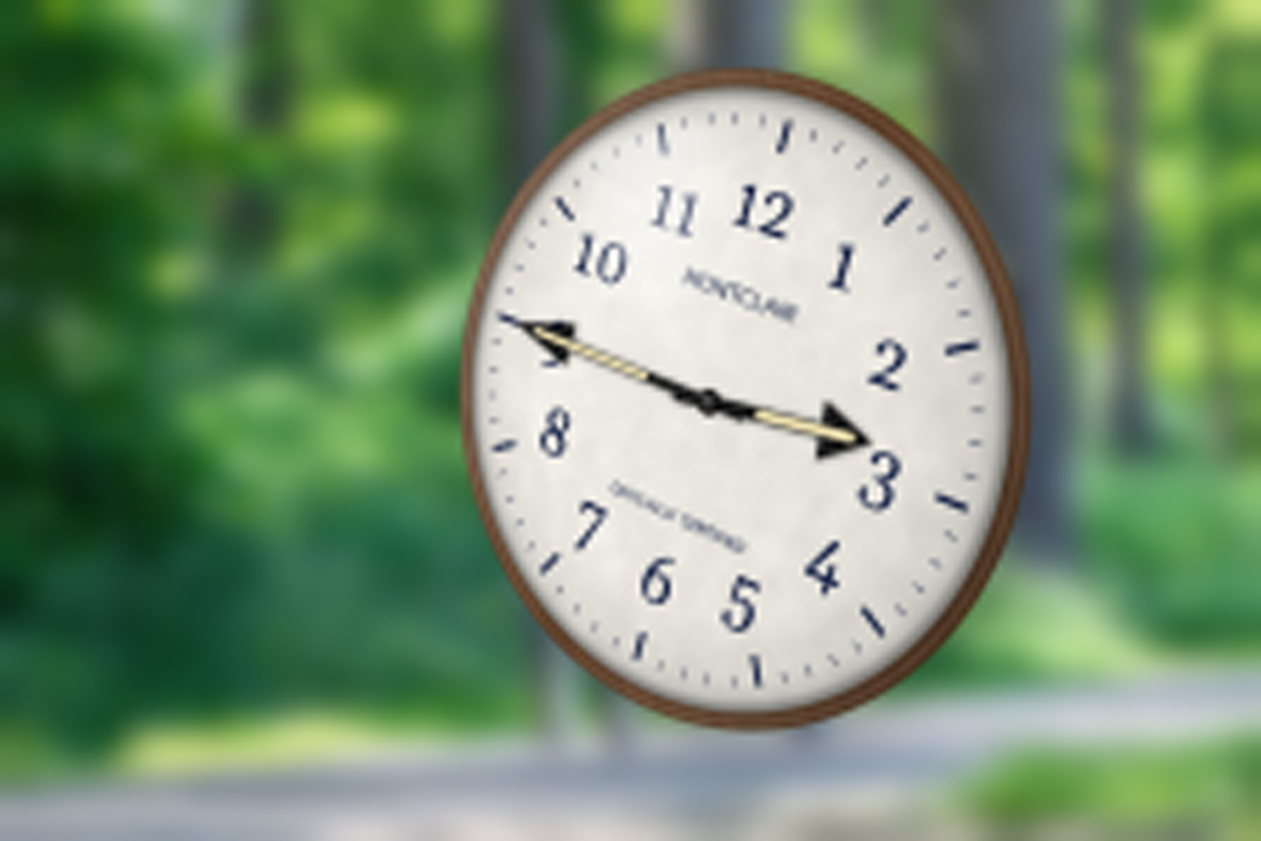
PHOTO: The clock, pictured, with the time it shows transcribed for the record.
2:45
